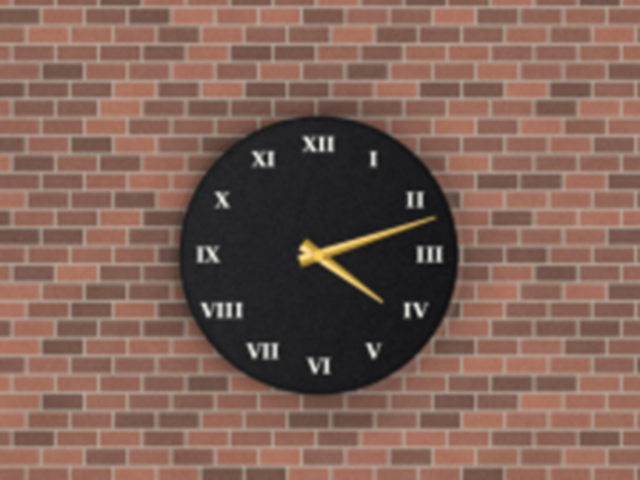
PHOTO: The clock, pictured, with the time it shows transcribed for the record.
4:12
